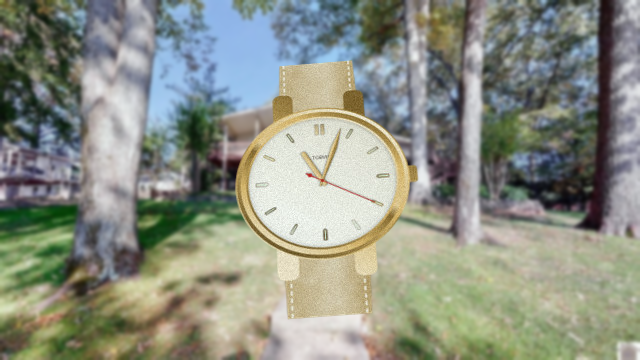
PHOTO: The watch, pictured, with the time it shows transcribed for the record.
11:03:20
